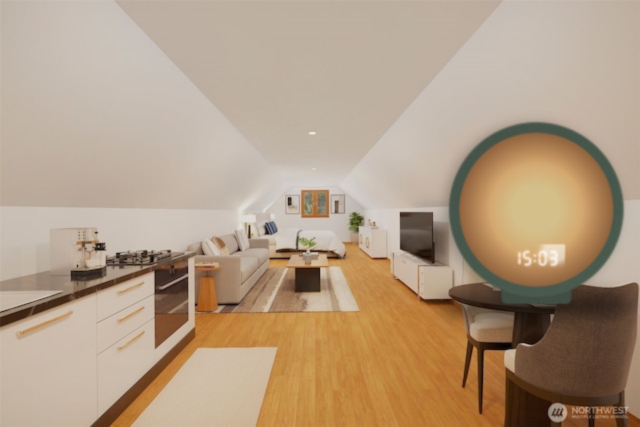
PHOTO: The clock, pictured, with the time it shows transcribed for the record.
15:03
